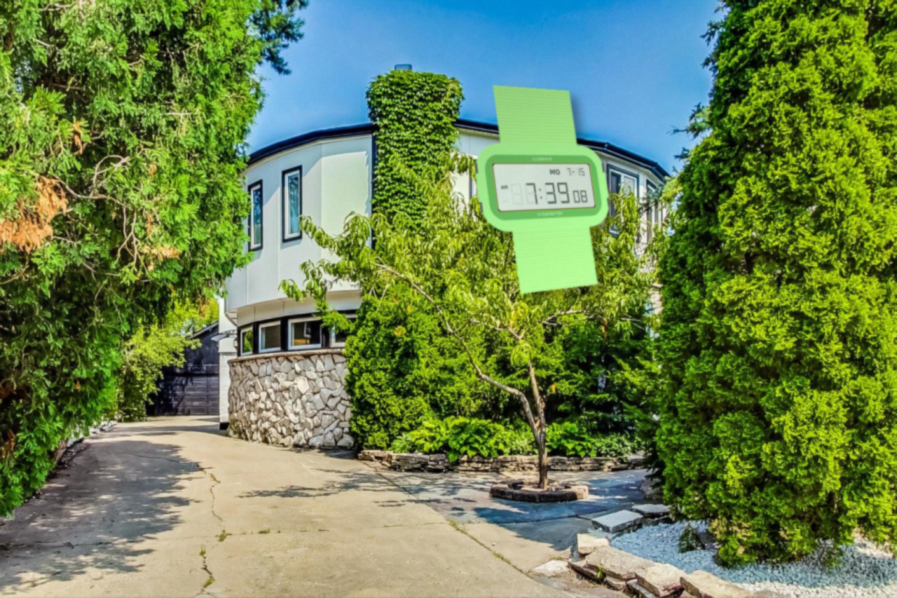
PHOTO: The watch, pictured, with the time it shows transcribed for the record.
7:39:08
